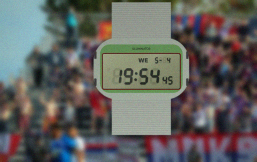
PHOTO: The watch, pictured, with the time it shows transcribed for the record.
19:54:45
